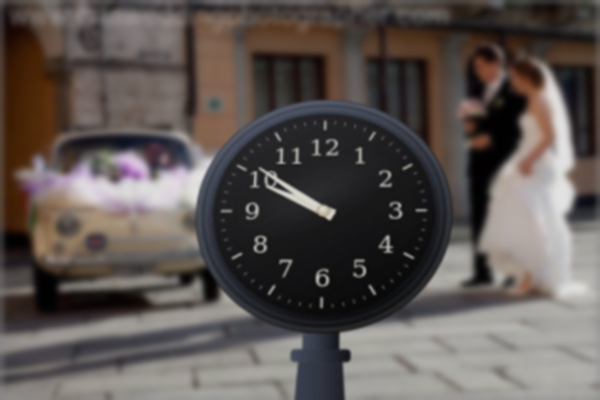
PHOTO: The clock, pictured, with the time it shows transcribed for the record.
9:51
